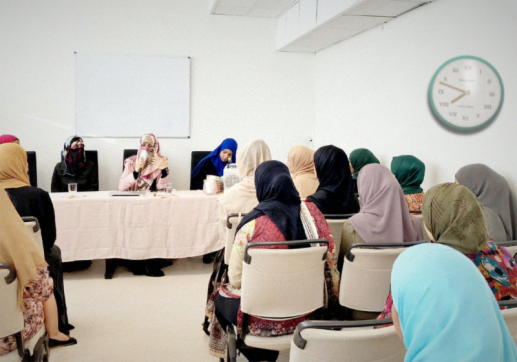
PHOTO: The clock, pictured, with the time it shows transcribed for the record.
7:48
